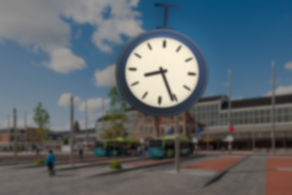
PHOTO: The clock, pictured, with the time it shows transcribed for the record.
8:26
